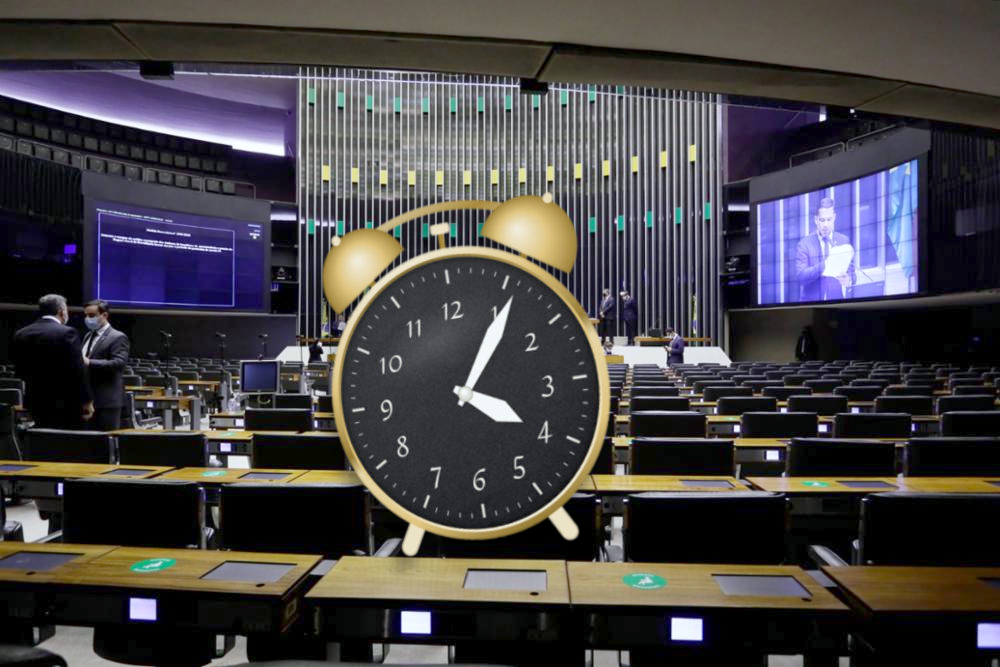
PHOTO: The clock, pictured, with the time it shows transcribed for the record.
4:06
